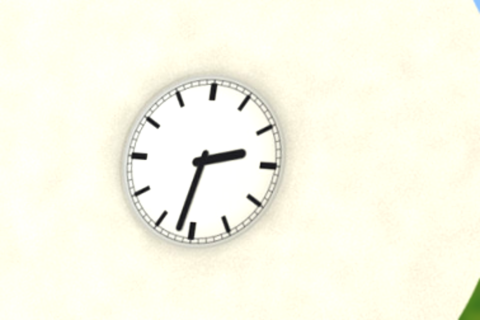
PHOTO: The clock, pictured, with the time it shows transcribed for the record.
2:32
